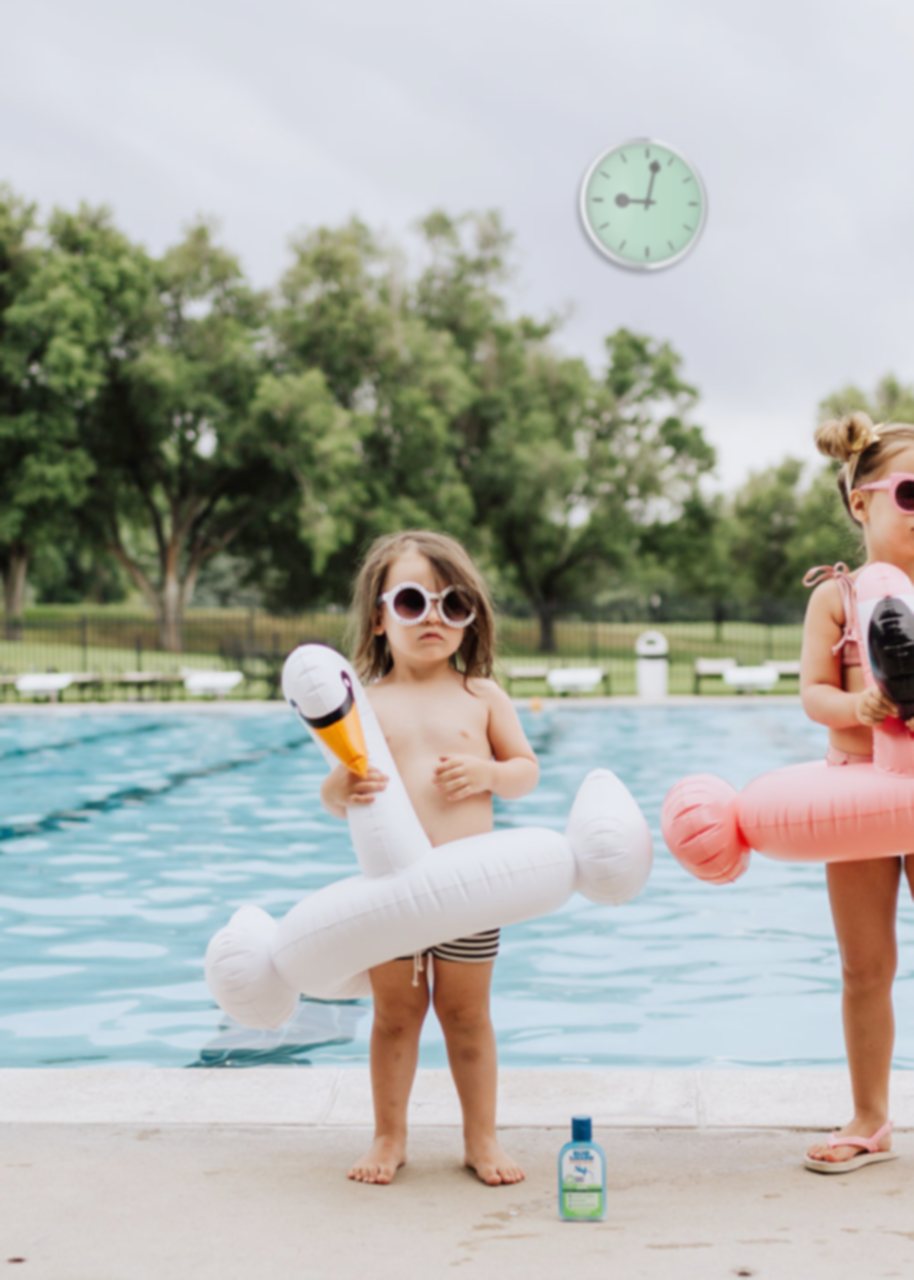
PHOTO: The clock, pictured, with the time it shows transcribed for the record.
9:02
